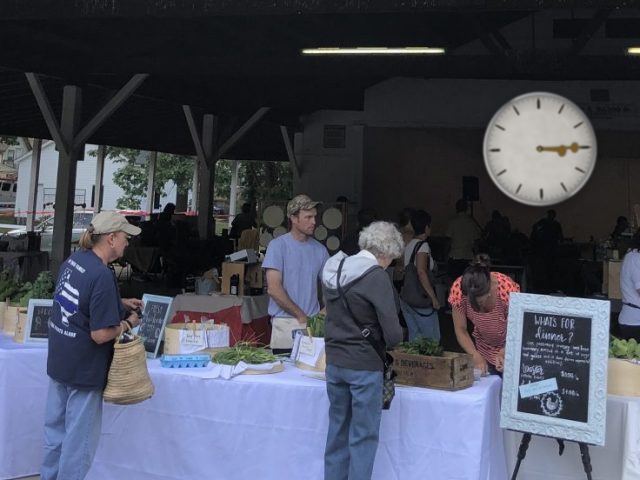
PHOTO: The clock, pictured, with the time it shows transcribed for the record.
3:15
